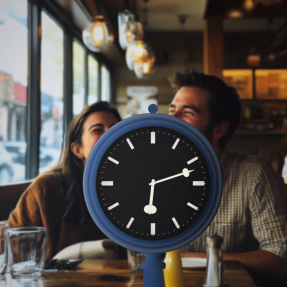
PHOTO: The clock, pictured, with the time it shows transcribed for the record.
6:12
